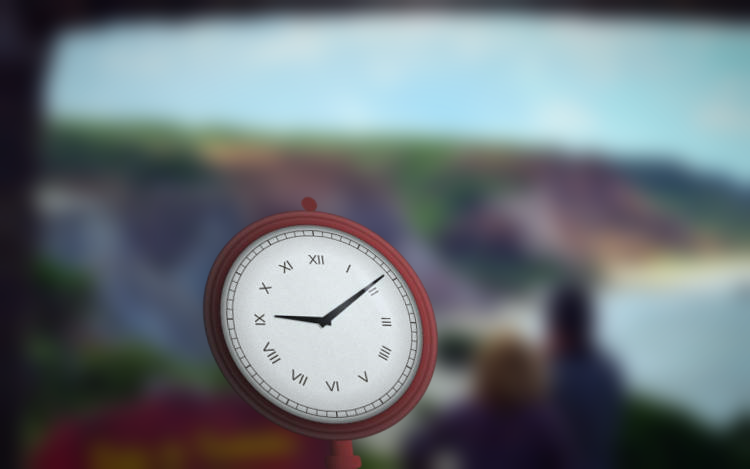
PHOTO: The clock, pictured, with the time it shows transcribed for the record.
9:09
